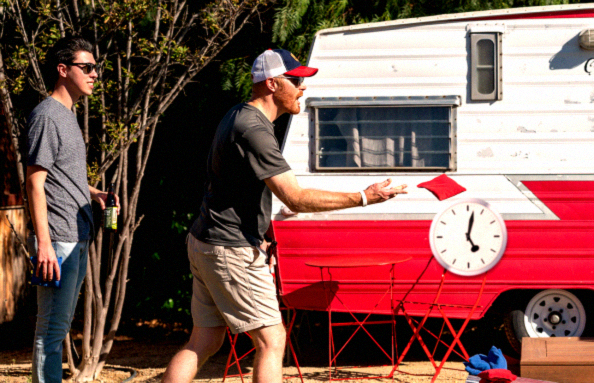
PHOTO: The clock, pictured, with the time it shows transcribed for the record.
5:02
